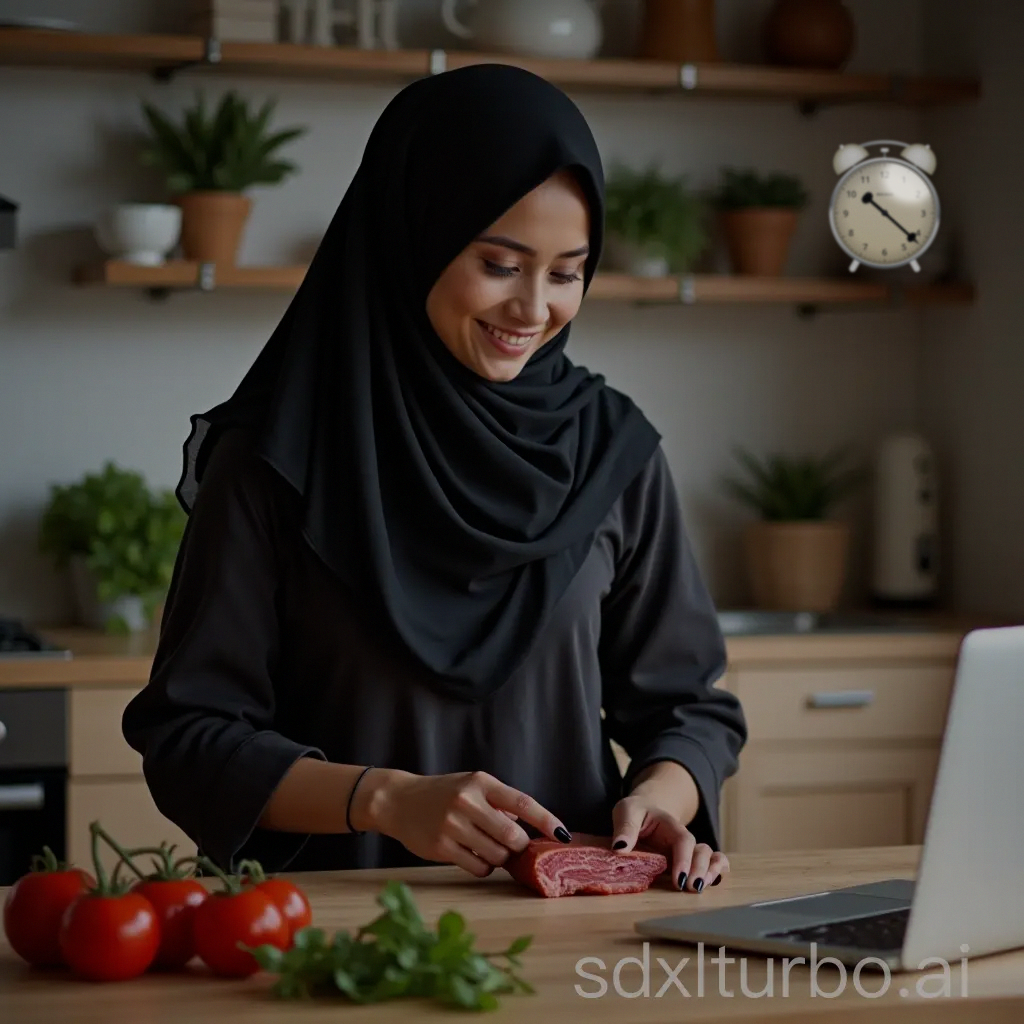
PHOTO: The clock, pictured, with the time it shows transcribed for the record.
10:22
